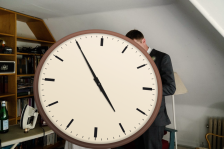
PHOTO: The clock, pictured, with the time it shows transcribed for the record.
4:55
